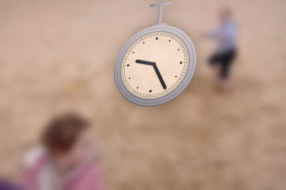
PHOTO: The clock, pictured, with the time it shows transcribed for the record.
9:25
